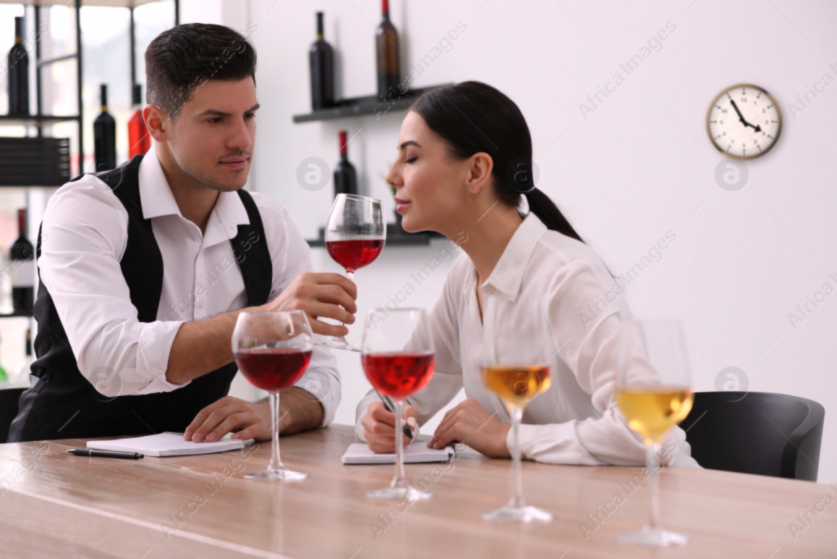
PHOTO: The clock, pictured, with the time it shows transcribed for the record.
3:55
